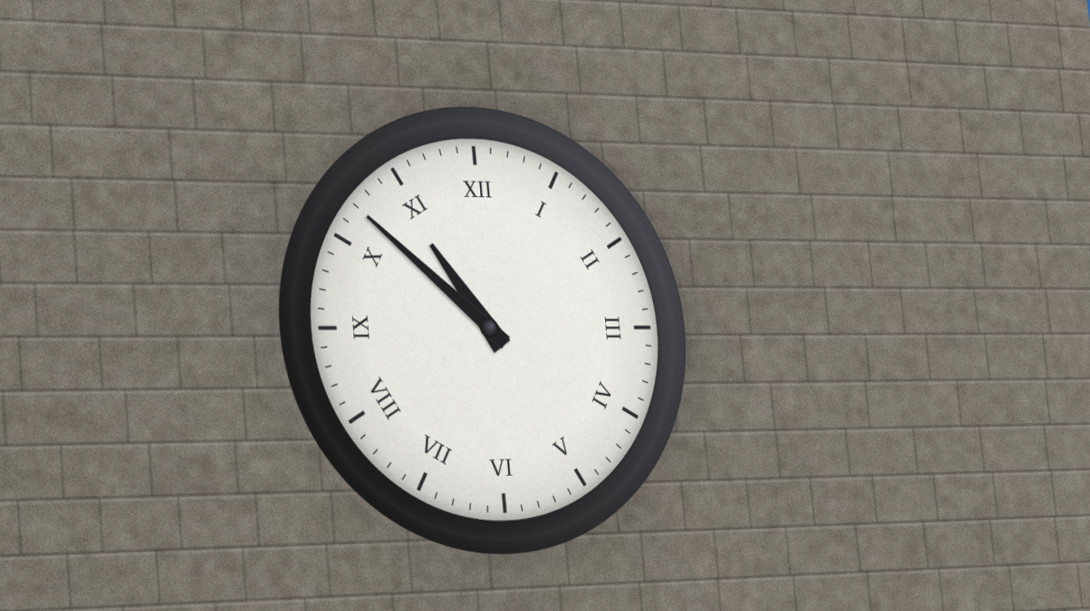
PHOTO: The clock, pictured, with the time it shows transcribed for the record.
10:52
